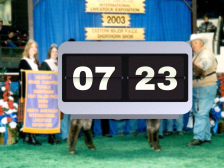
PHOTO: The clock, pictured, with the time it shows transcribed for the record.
7:23
